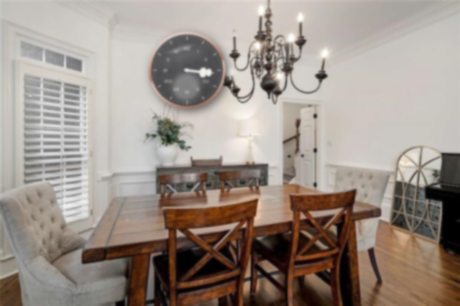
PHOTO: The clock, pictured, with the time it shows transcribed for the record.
3:16
